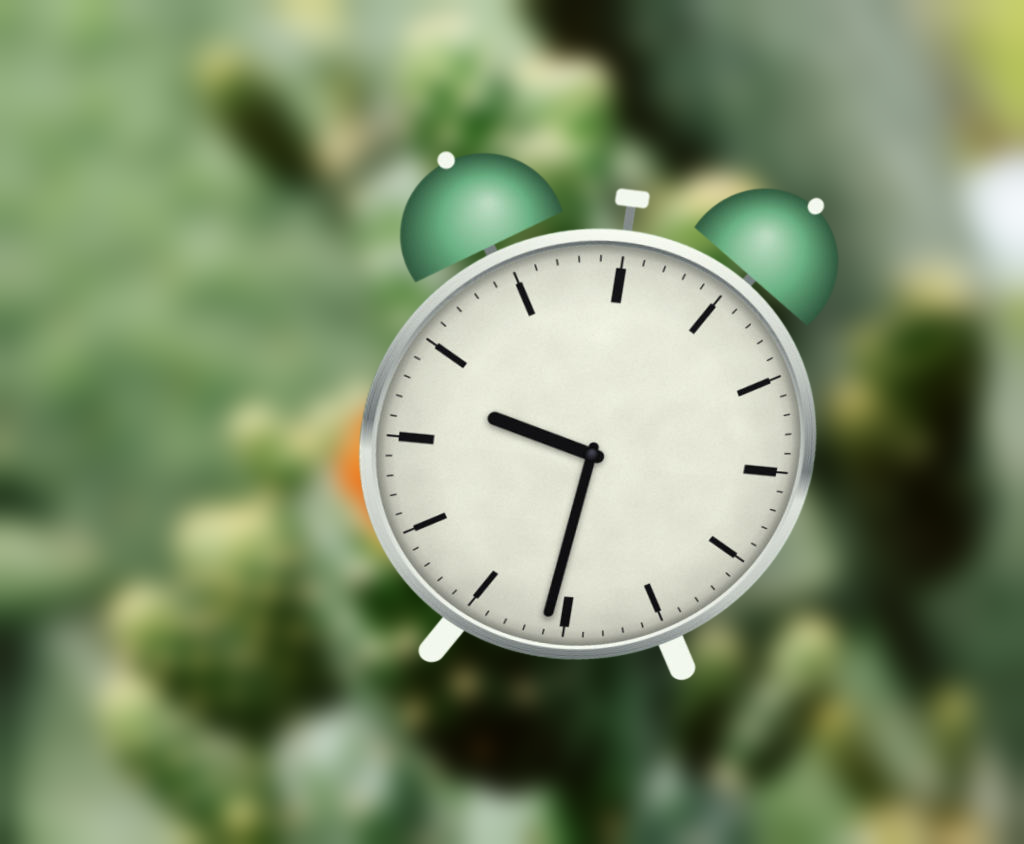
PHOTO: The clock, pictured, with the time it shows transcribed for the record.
9:31
